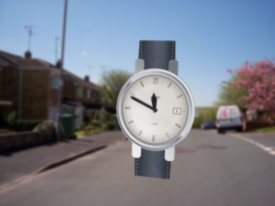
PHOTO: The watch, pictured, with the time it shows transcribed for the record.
11:49
